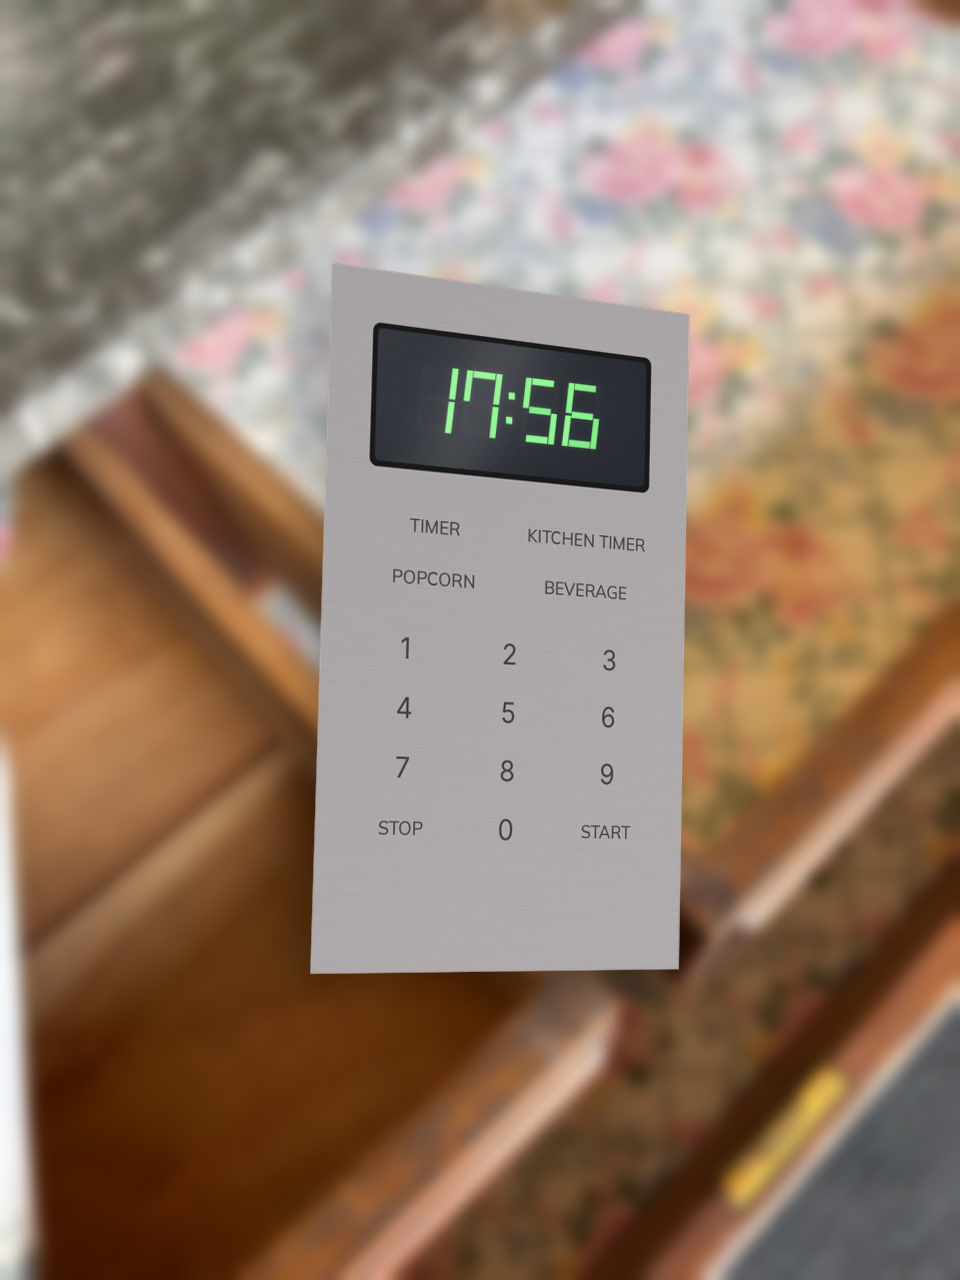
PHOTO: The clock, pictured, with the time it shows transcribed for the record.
17:56
